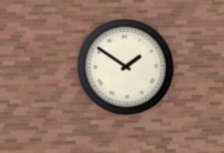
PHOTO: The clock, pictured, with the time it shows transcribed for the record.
1:51
